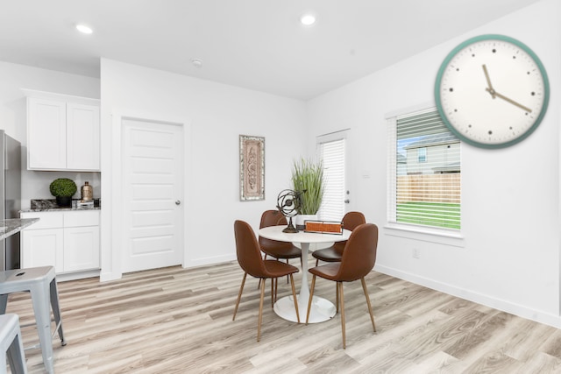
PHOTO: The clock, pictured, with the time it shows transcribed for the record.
11:19
